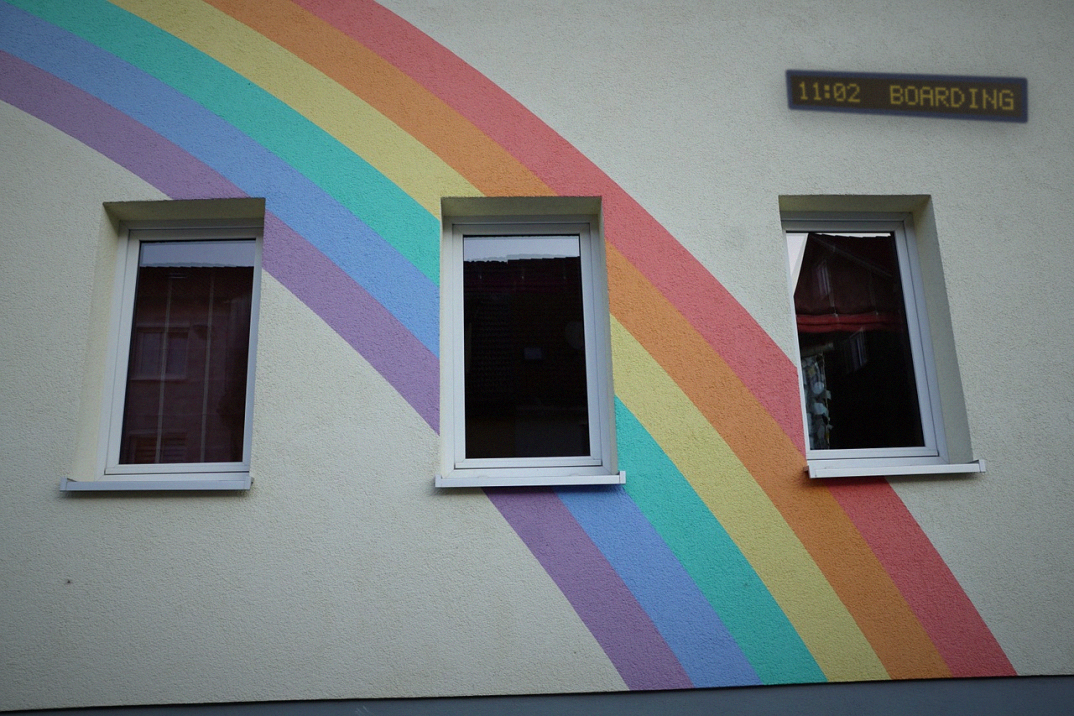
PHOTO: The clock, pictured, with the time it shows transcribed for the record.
11:02
